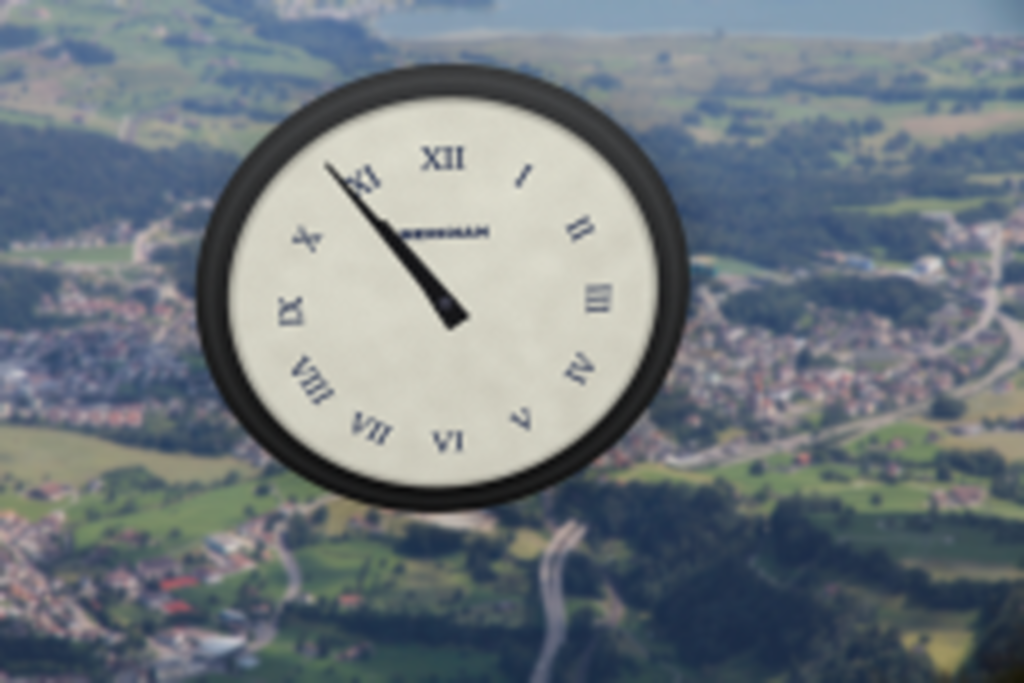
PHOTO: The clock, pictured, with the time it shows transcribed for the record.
10:54
